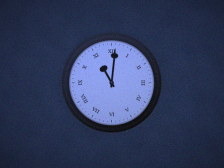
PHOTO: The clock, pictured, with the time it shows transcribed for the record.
11:01
